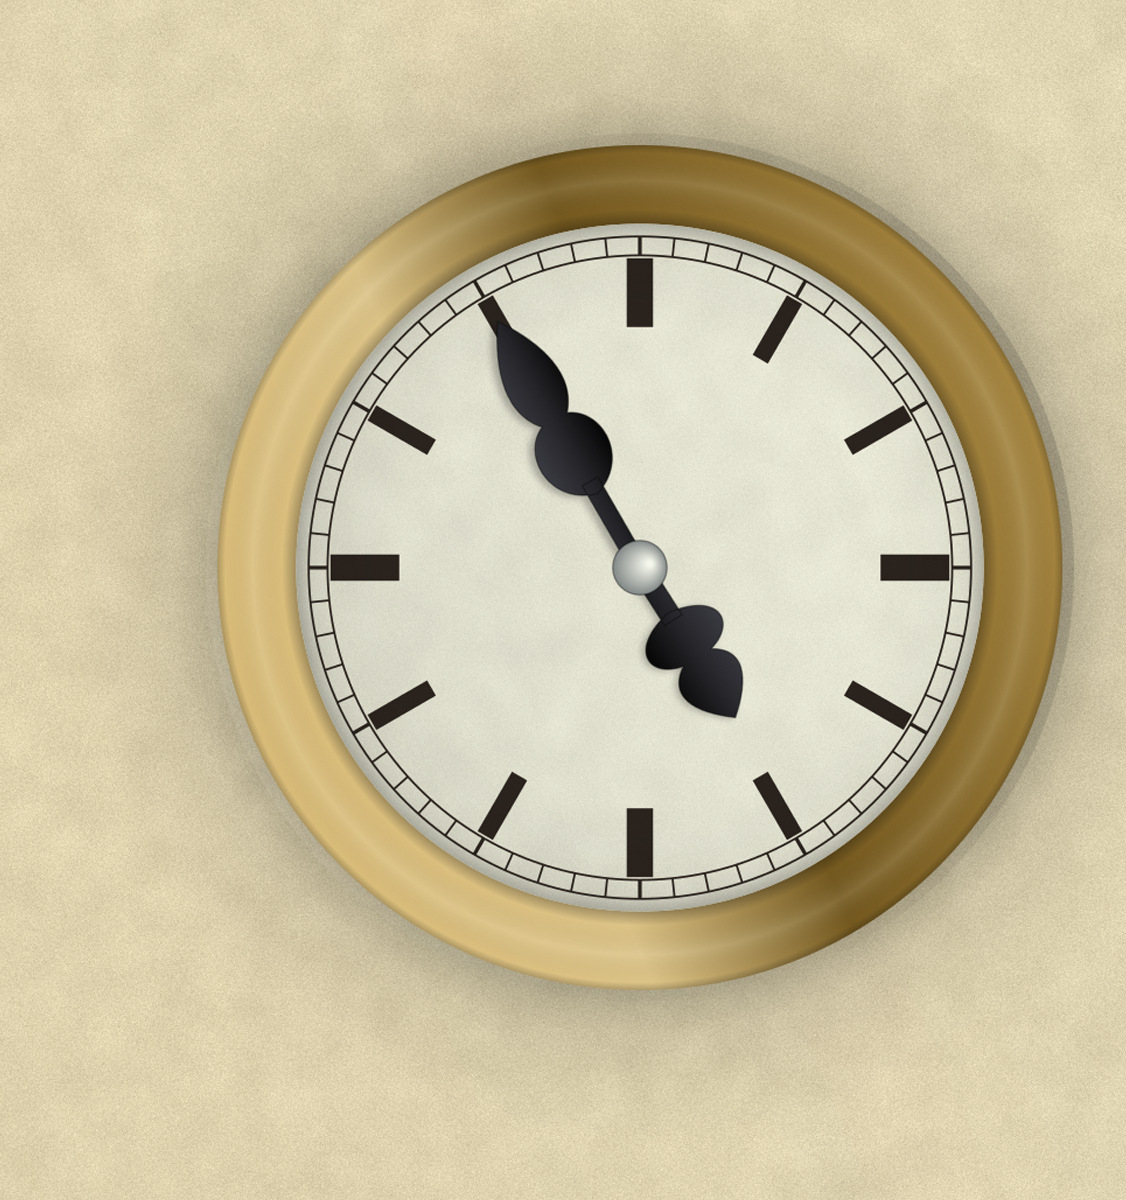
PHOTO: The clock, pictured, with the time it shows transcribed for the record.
4:55
